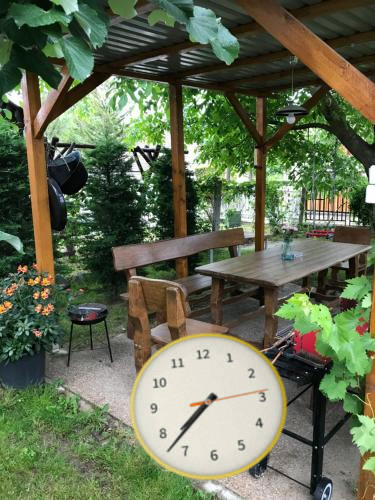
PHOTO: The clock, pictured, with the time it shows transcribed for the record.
7:37:14
